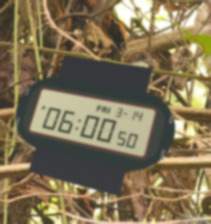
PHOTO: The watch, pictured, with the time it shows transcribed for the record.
6:00:50
